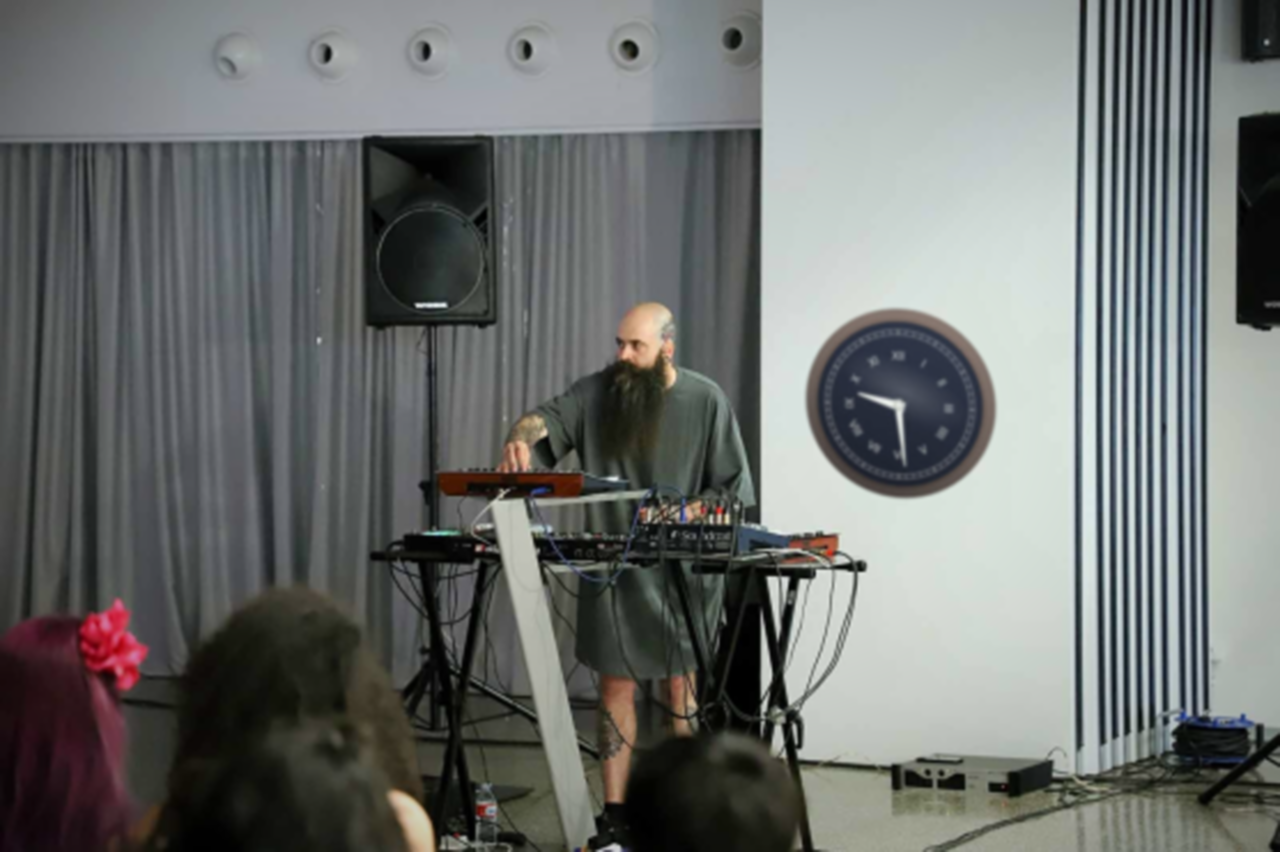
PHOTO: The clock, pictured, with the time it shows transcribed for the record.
9:29
